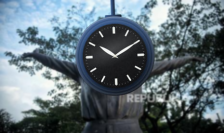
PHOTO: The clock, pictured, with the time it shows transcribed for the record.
10:10
